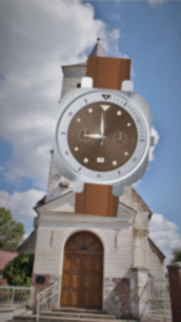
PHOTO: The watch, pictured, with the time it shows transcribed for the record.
8:59
